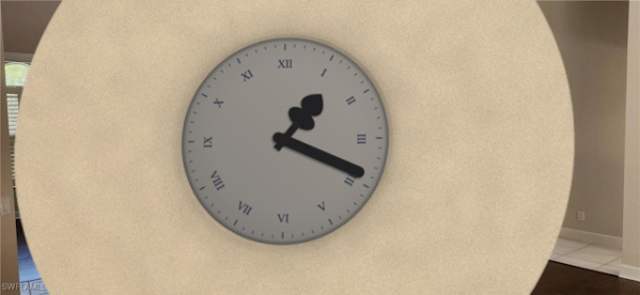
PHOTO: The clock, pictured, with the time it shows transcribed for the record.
1:19
